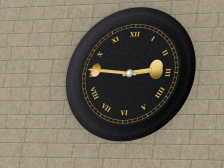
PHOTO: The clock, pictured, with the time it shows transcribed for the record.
2:46
